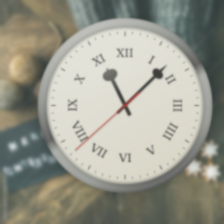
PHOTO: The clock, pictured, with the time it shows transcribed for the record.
11:07:38
